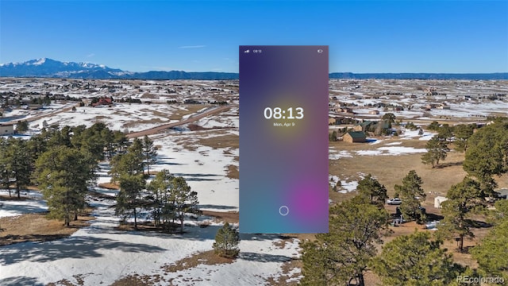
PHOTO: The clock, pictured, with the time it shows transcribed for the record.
8:13
